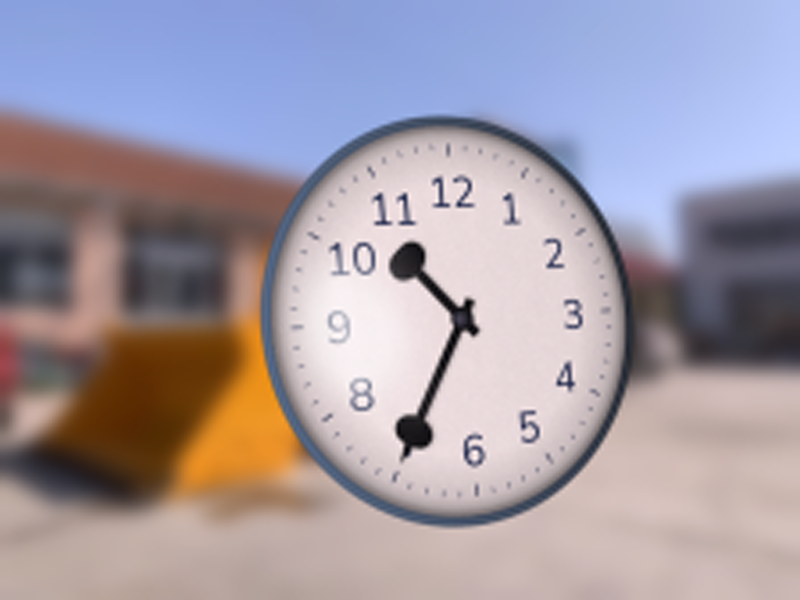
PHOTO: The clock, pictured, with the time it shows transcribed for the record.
10:35
